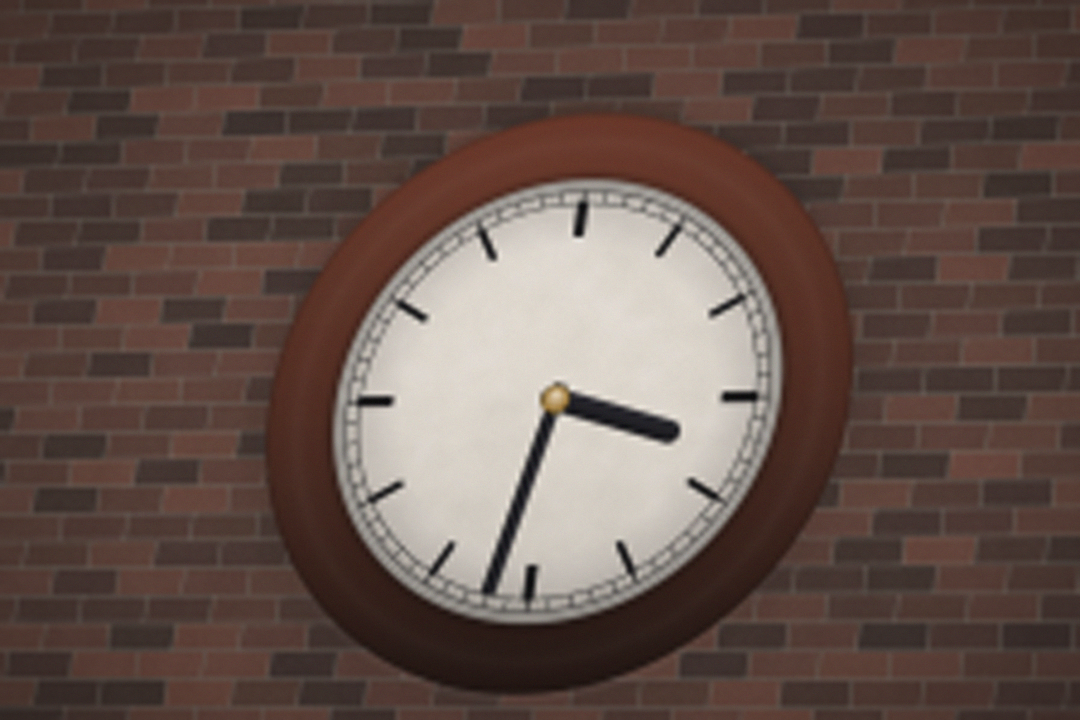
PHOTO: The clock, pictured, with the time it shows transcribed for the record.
3:32
